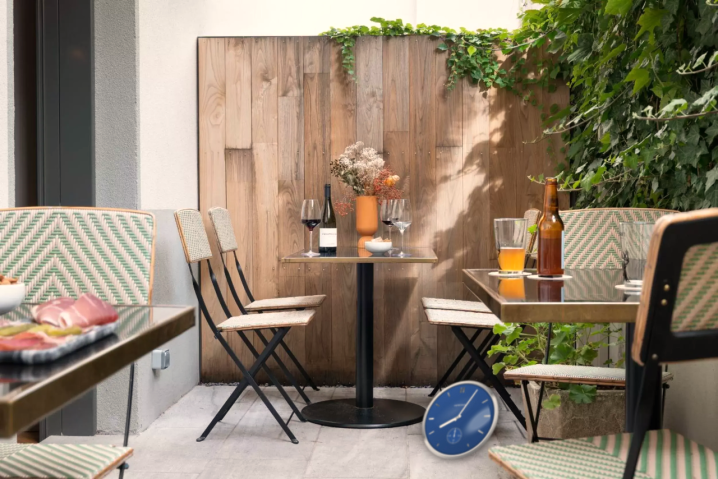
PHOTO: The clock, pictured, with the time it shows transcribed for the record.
8:05
